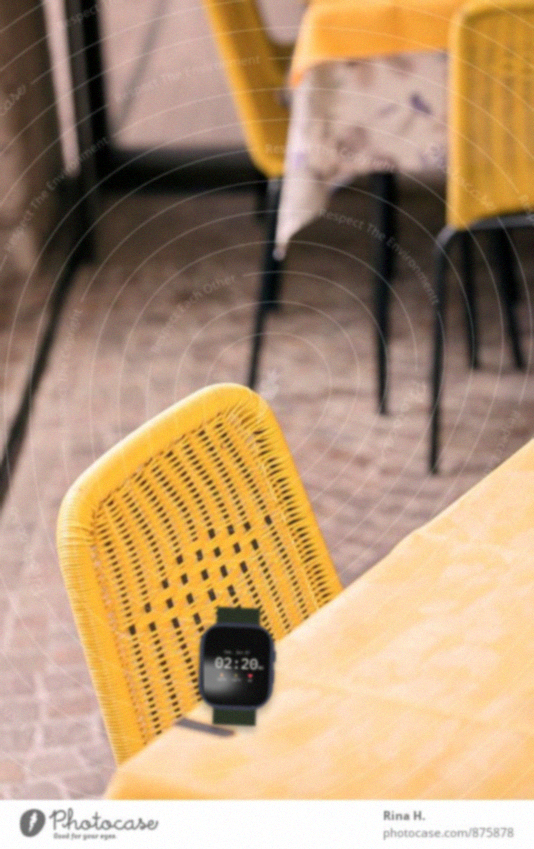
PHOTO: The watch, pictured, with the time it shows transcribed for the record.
2:20
